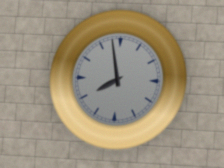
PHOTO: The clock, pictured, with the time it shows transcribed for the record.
7:58
